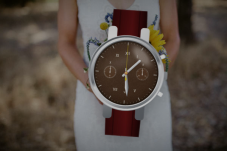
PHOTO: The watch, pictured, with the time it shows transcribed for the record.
1:29
